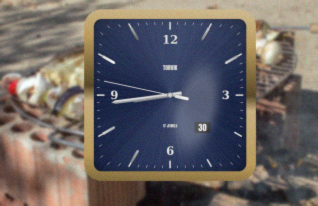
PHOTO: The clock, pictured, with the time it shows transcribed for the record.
8:43:47
